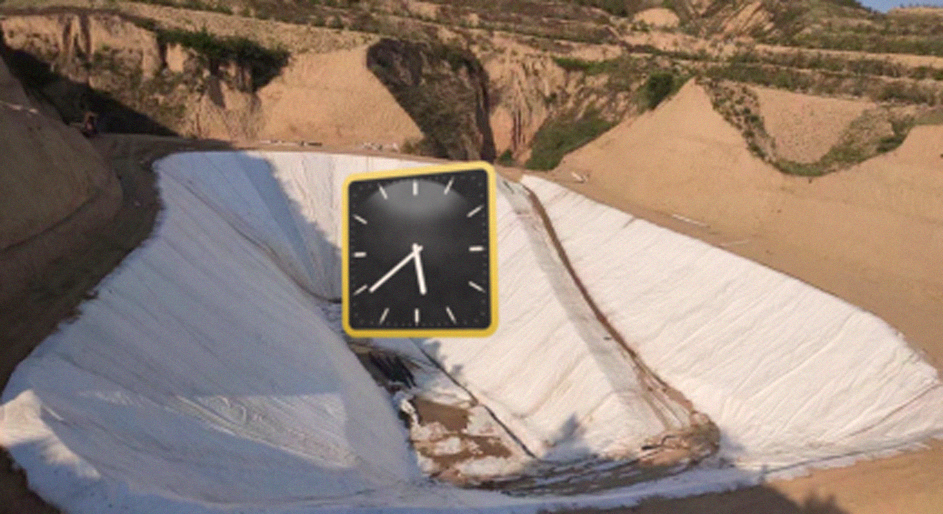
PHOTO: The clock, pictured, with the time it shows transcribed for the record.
5:39
